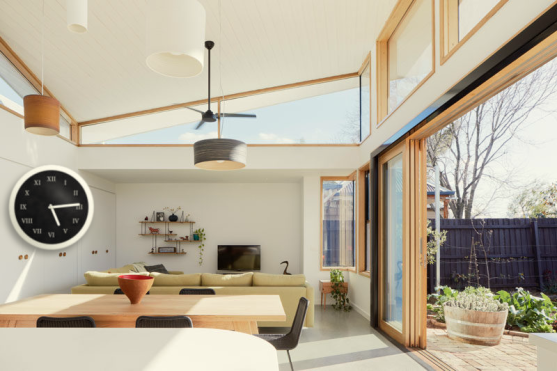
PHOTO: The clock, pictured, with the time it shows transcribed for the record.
5:14
